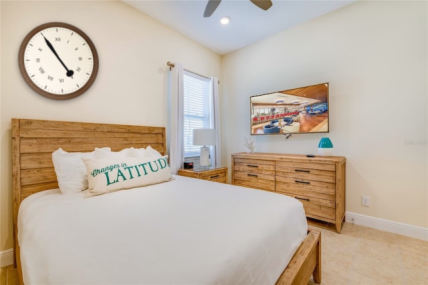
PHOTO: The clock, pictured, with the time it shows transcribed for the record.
4:55
